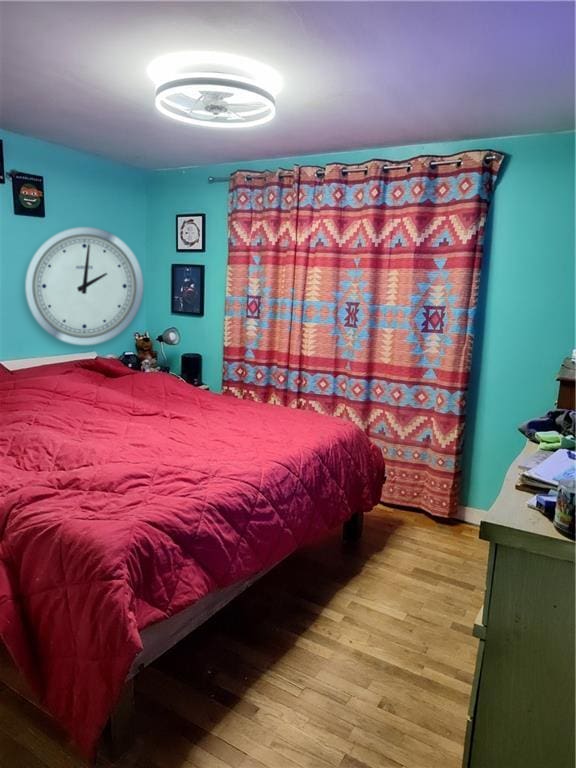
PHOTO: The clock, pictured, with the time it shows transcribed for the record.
2:01
